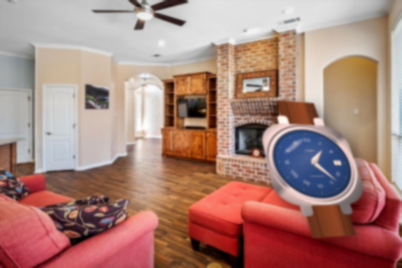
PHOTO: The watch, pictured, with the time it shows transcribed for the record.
1:23
